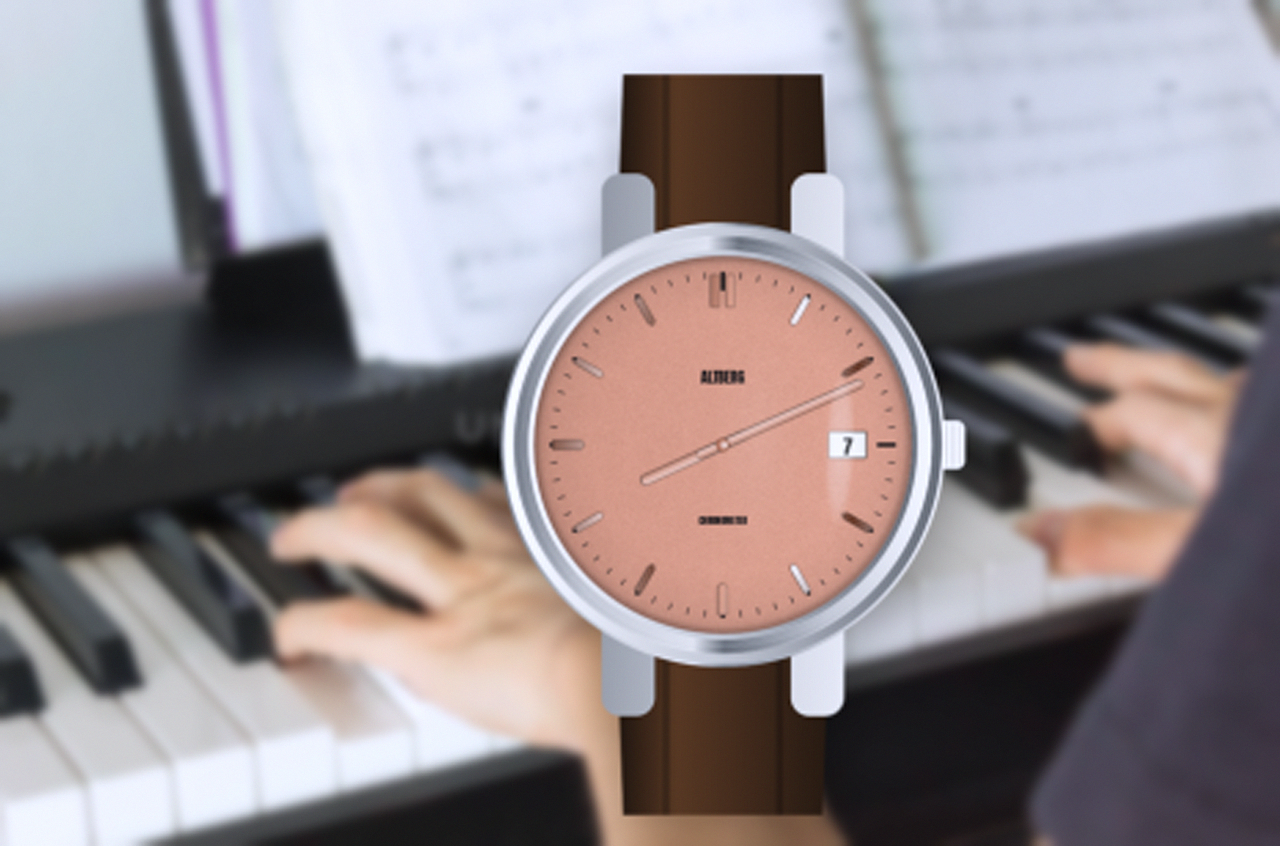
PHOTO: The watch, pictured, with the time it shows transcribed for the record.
8:11
